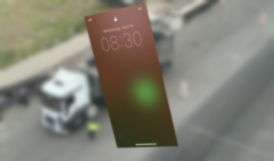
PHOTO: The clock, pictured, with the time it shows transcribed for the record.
8:30
